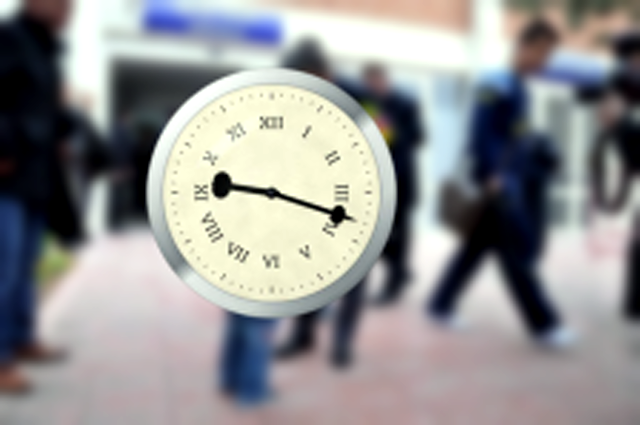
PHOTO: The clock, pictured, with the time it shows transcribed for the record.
9:18
